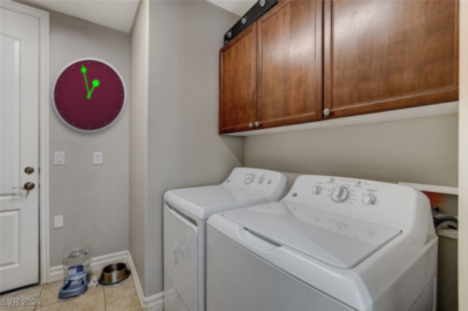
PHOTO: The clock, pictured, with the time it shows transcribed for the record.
12:58
